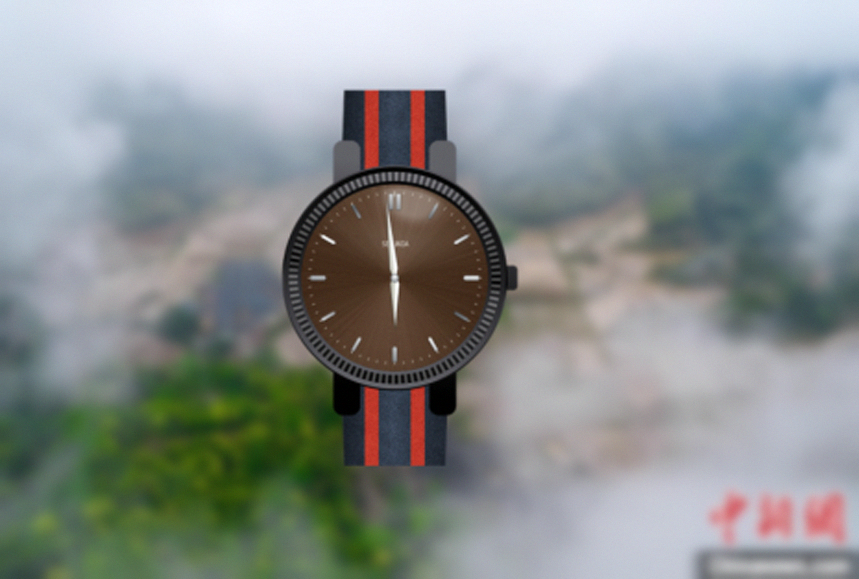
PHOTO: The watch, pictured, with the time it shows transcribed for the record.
5:59
